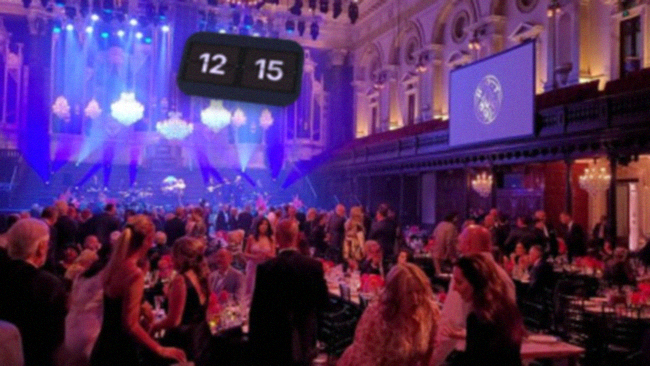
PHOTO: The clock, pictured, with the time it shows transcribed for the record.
12:15
